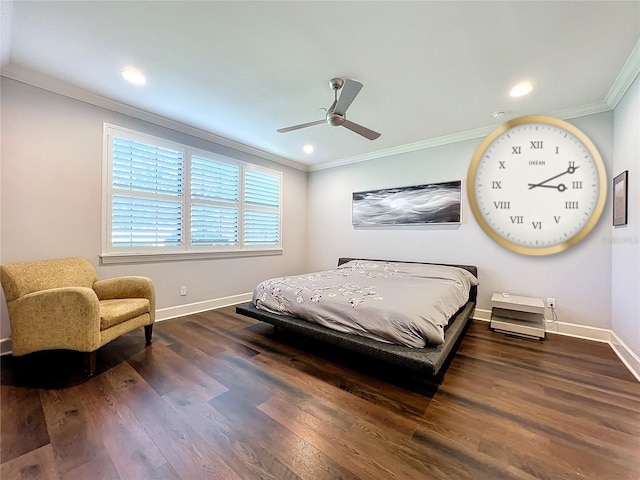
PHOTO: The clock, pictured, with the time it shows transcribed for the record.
3:11
